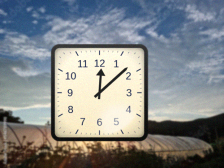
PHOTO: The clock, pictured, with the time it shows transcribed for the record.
12:08
